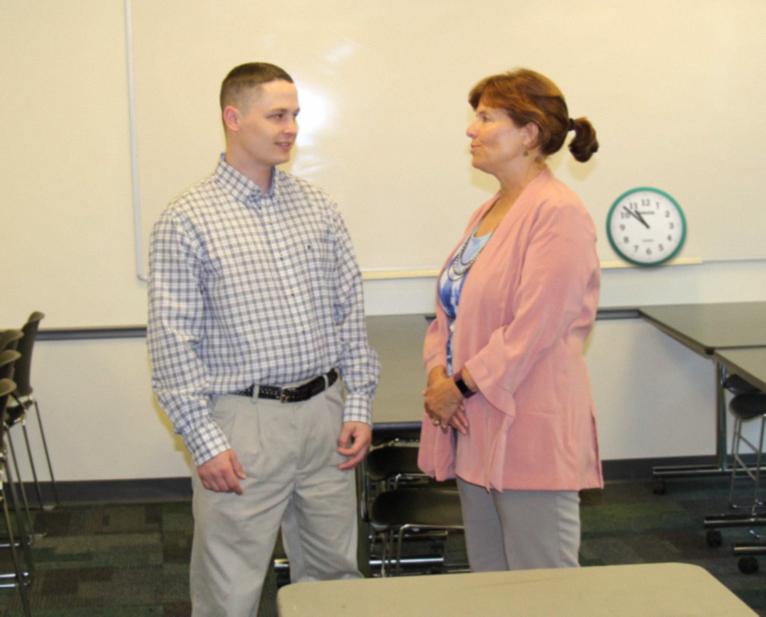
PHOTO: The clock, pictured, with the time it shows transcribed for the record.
10:52
